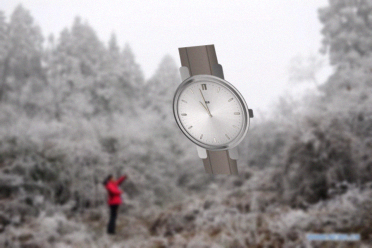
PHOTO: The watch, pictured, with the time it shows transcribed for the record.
10:58
